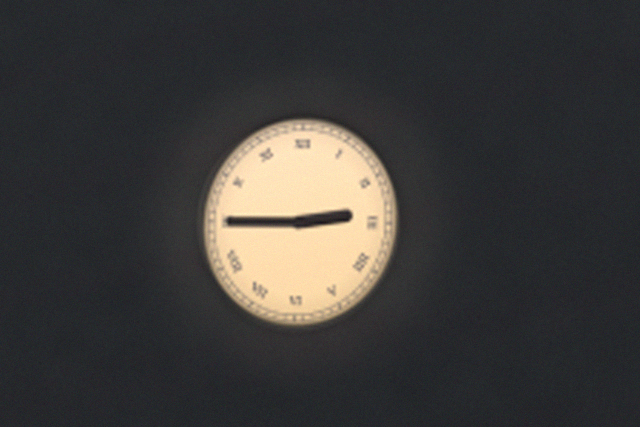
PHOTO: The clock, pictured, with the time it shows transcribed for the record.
2:45
